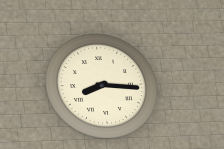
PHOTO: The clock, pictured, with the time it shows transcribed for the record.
8:16
